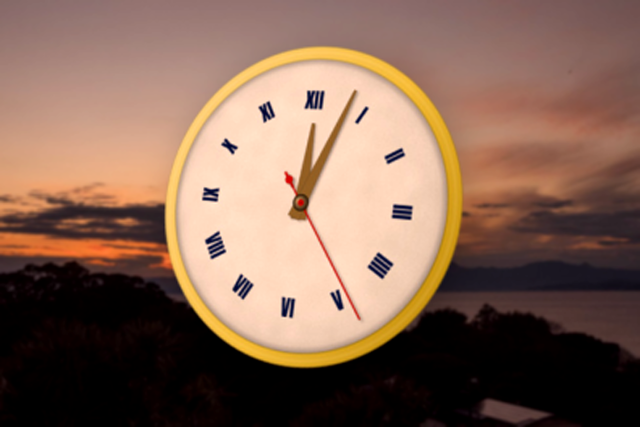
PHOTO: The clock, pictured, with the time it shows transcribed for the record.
12:03:24
